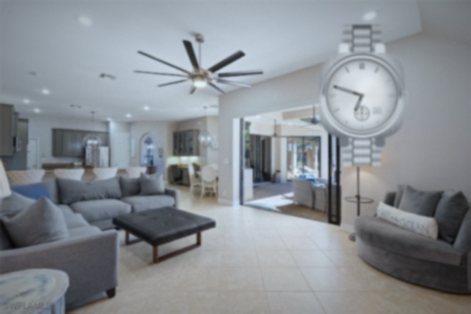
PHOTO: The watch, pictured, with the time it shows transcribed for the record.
6:48
